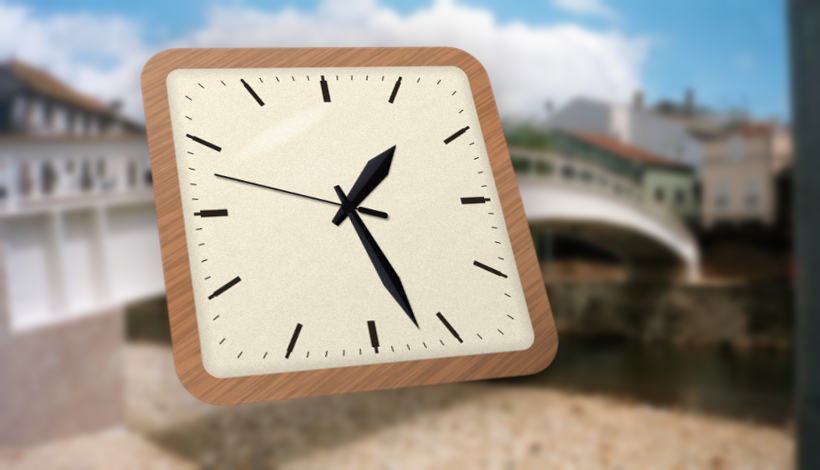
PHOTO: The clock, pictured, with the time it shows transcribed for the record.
1:26:48
